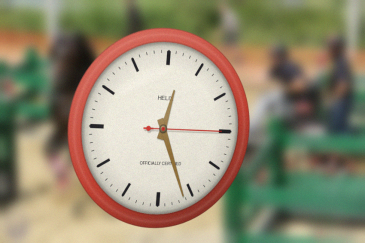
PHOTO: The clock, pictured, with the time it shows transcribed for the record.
12:26:15
